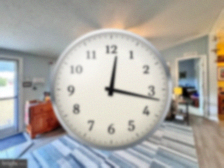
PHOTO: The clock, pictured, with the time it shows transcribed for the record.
12:17
